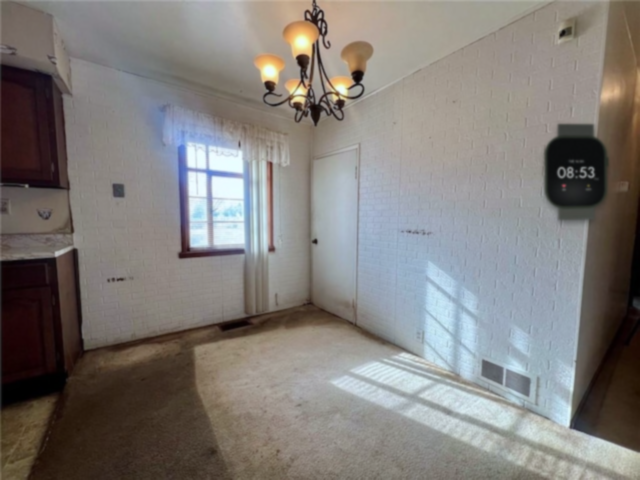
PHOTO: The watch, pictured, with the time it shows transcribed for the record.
8:53
